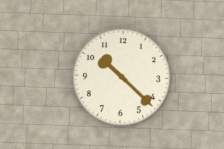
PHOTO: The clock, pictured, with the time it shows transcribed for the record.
10:22
